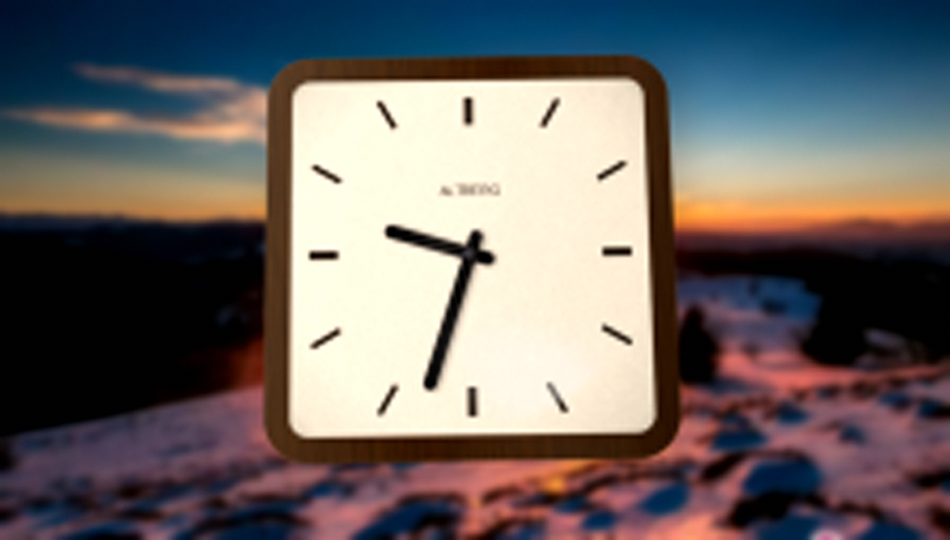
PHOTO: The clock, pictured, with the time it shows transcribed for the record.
9:33
